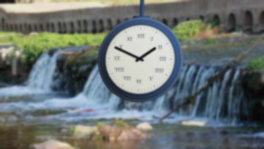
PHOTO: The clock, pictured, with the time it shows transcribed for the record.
1:49
